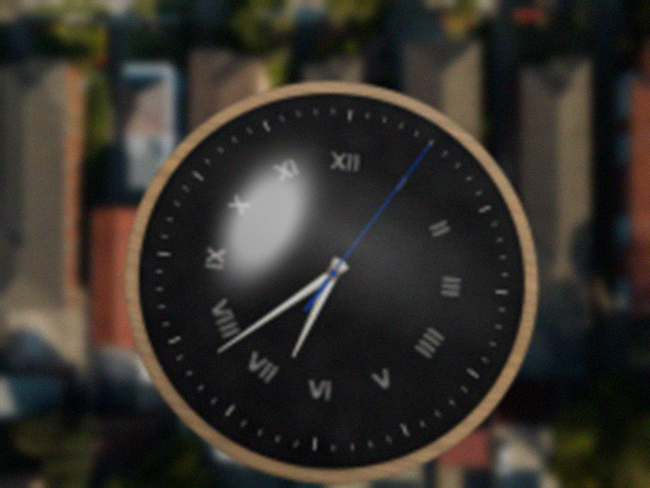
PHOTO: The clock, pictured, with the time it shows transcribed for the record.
6:38:05
